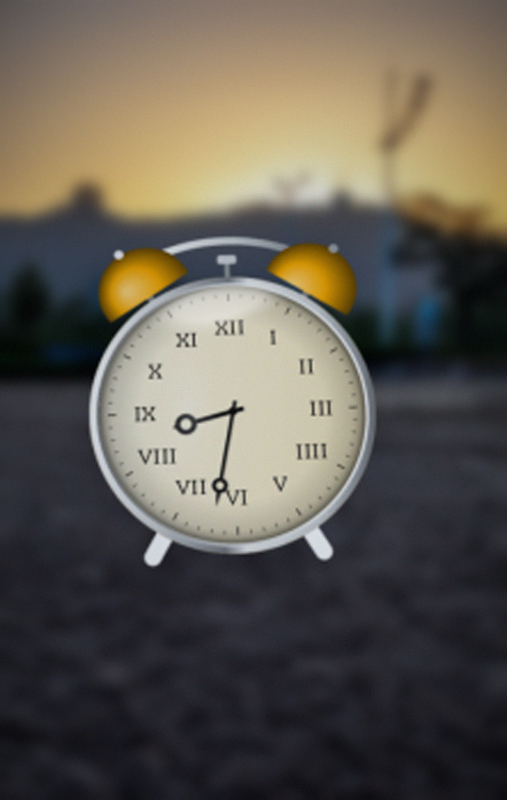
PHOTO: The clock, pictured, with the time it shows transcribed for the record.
8:32
